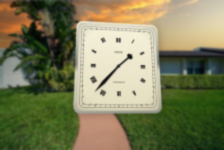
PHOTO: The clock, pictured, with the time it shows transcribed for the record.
1:37
